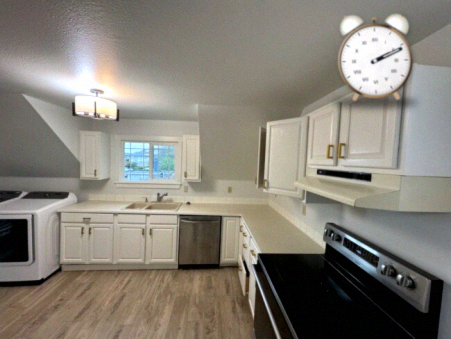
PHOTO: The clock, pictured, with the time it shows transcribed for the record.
2:11
